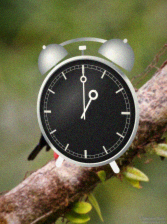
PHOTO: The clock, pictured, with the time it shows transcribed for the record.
1:00
